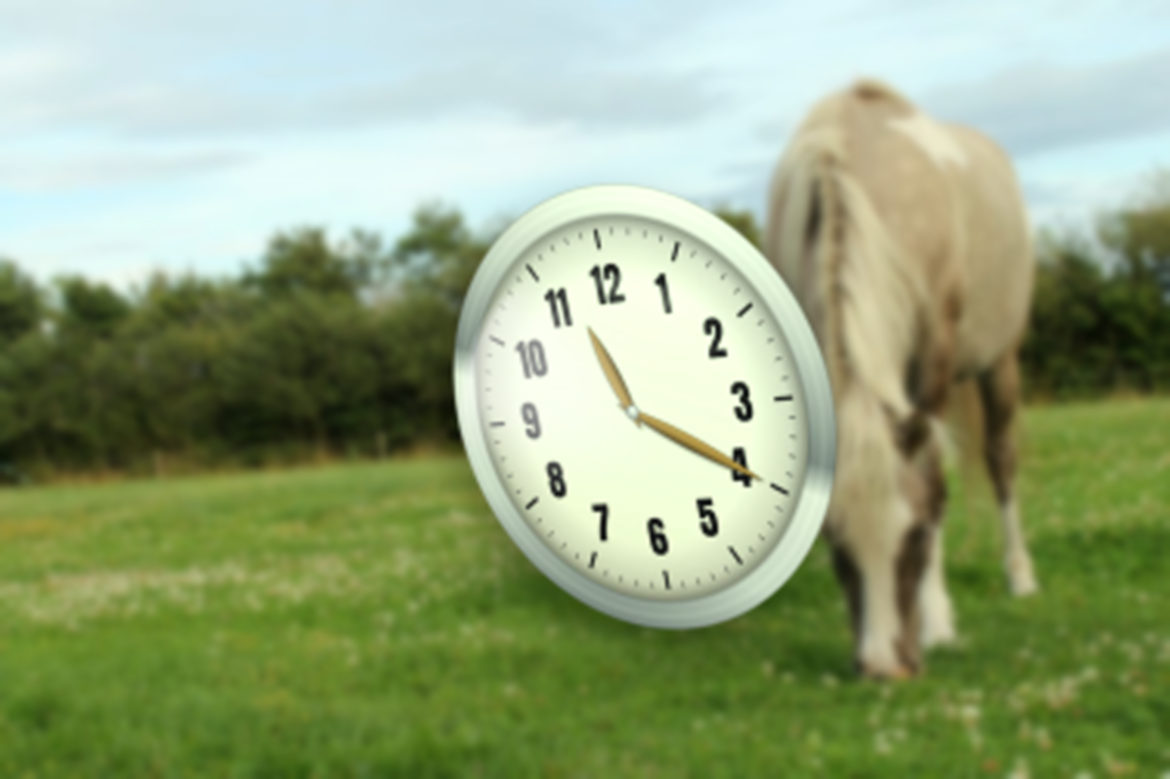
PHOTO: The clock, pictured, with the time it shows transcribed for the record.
11:20
